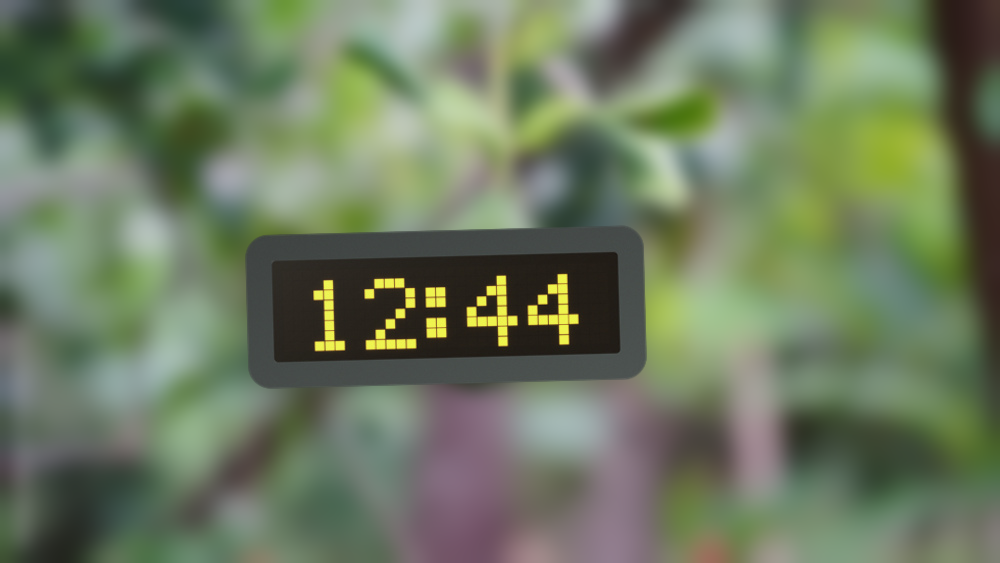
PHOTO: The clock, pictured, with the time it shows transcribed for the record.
12:44
